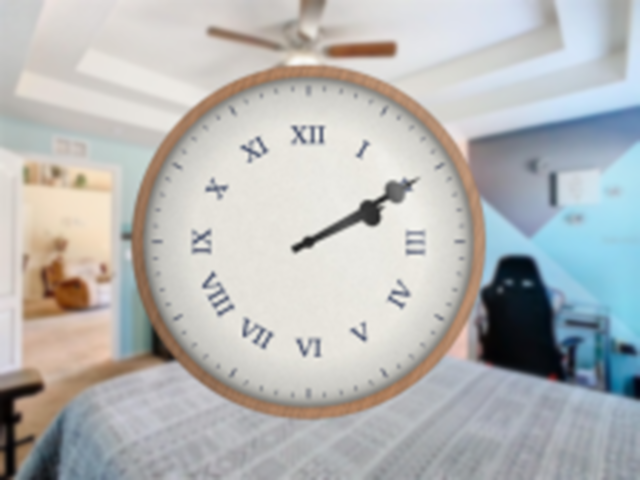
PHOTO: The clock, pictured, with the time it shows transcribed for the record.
2:10
